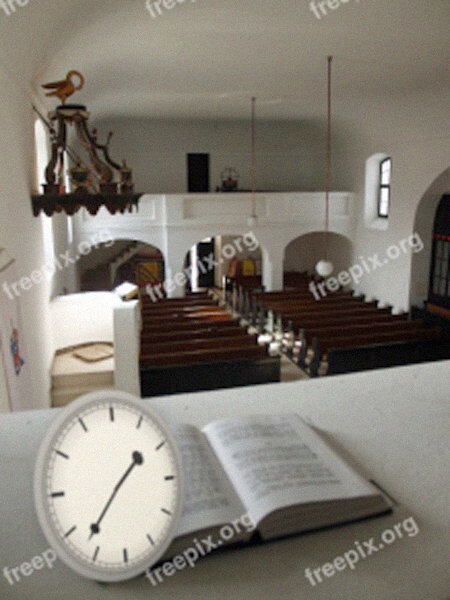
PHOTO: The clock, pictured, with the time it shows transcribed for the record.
1:37
